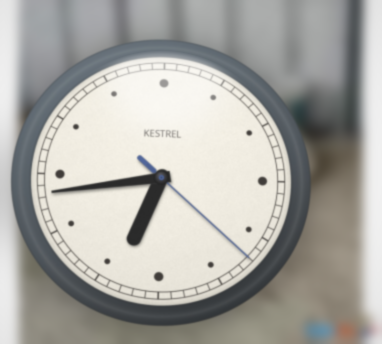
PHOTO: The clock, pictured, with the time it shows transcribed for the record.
6:43:22
